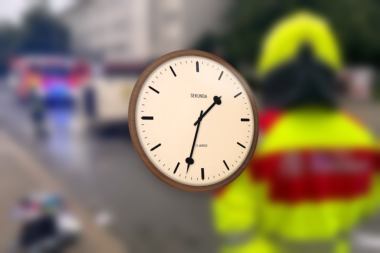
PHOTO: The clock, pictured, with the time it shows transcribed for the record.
1:33
